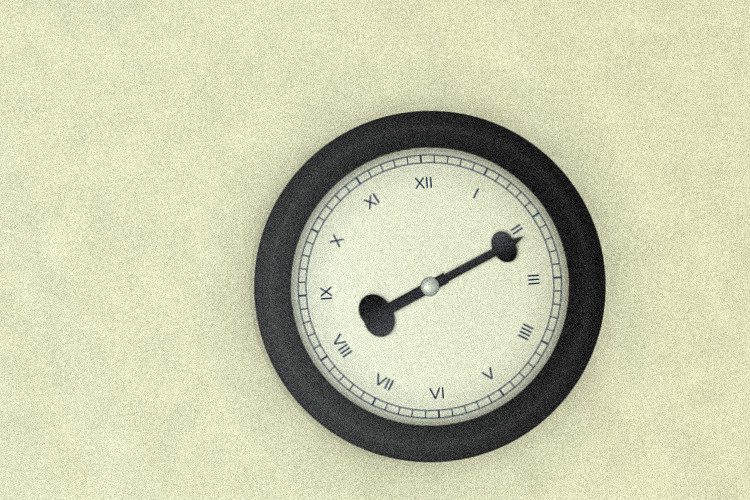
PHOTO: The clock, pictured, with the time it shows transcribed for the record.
8:11
